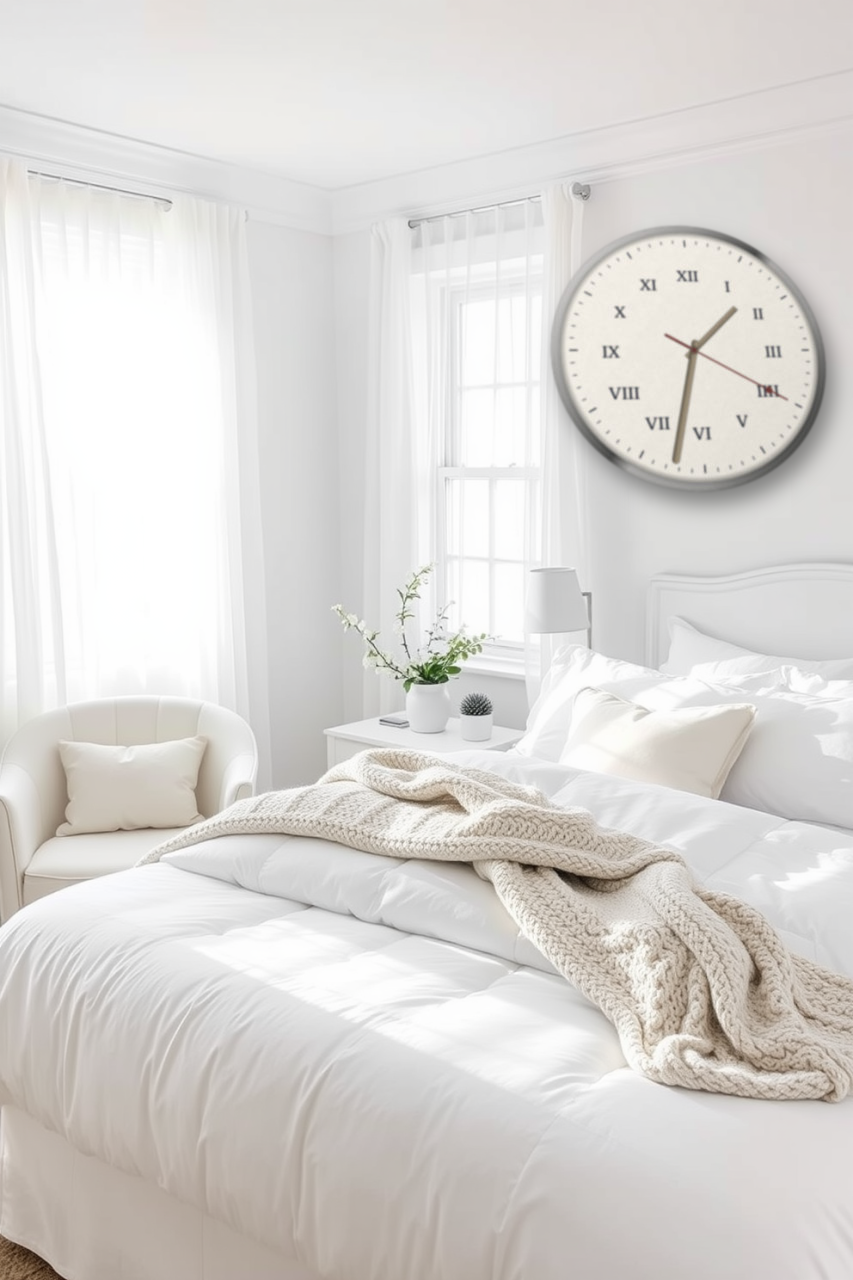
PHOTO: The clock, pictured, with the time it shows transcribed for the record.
1:32:20
